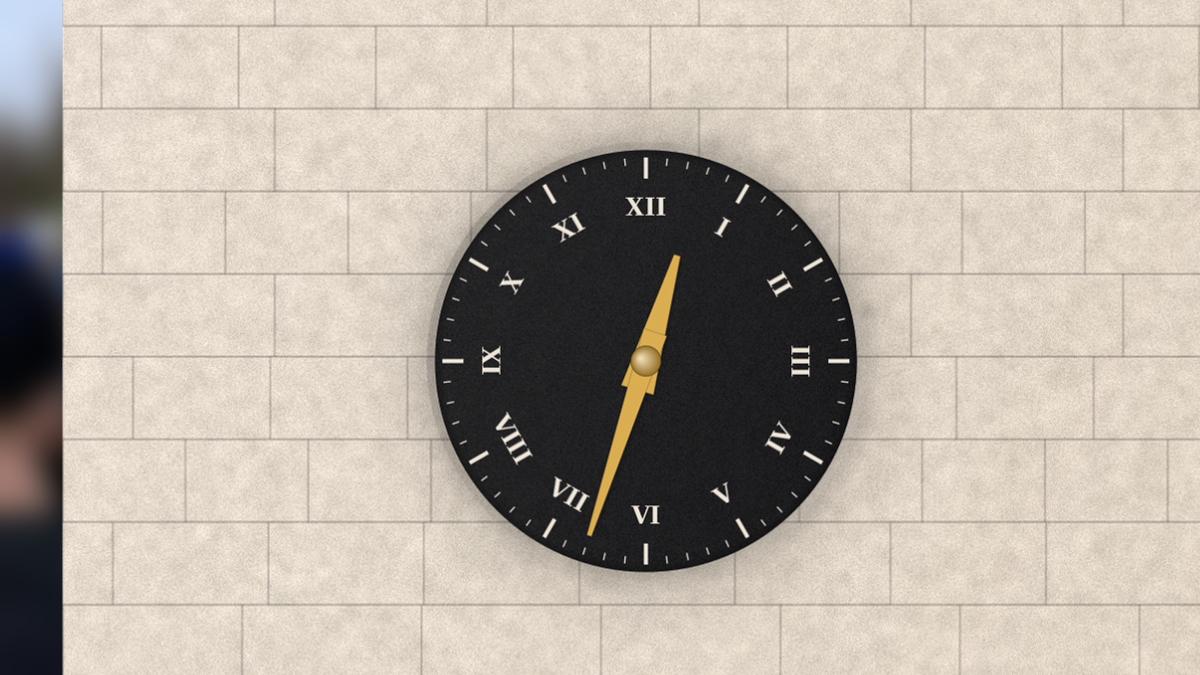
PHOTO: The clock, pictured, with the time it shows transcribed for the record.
12:33
